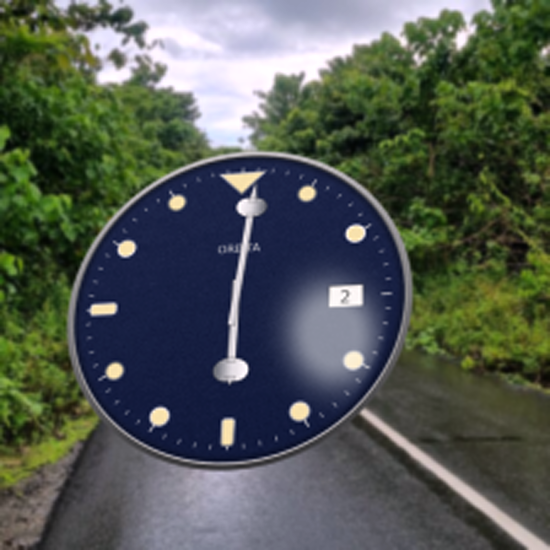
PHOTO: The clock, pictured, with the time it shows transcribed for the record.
6:01
